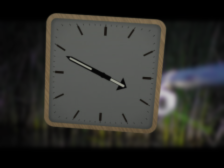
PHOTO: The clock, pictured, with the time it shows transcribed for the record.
3:49
